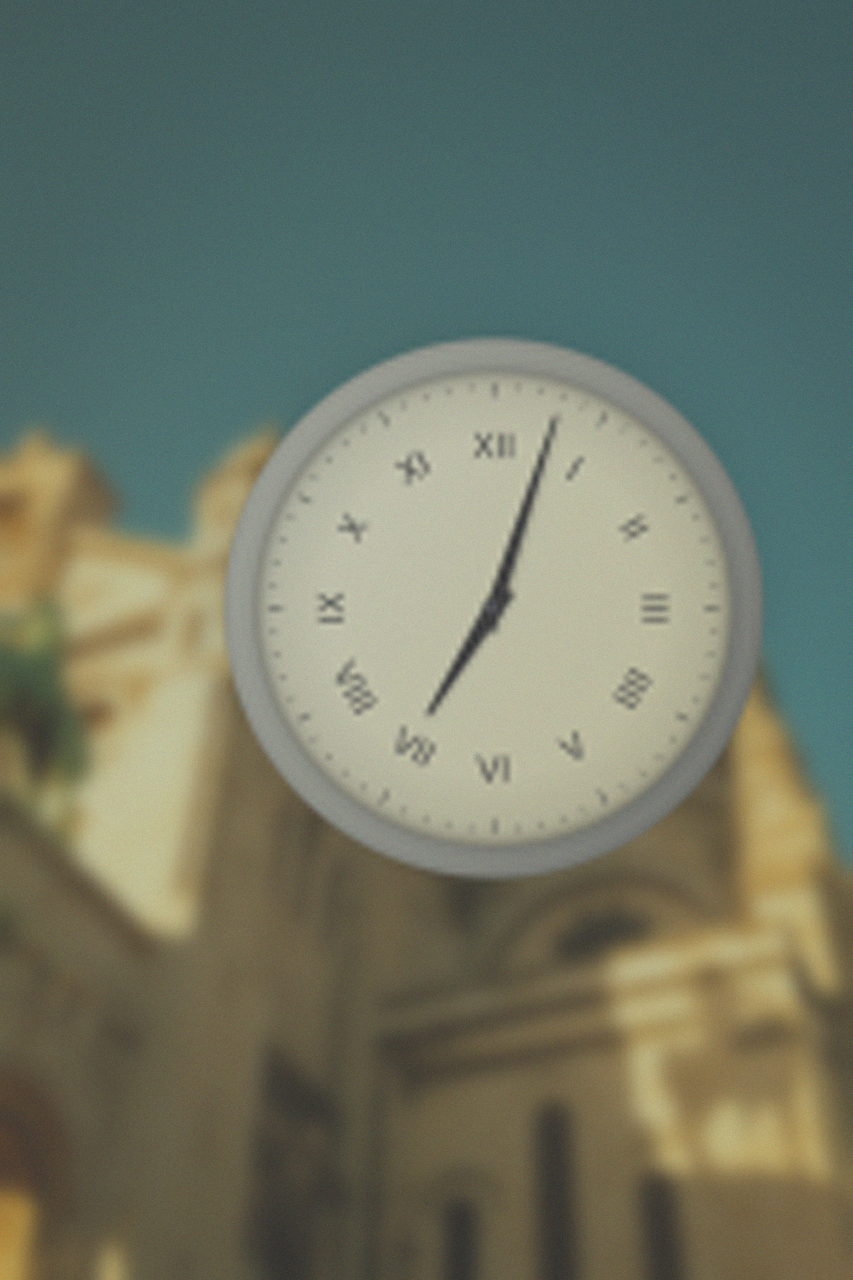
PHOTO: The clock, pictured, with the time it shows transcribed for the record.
7:03
